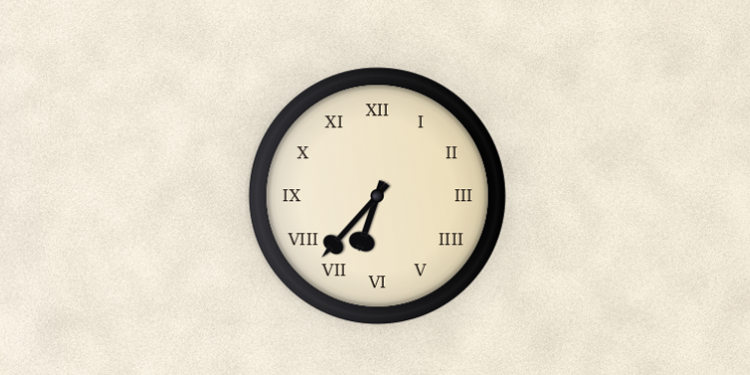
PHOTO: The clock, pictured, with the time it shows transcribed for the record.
6:37
